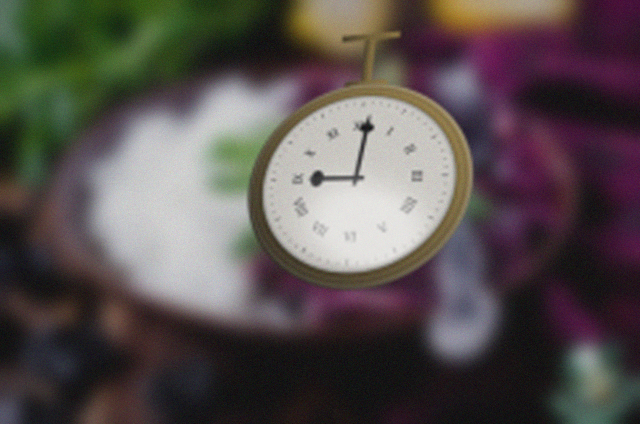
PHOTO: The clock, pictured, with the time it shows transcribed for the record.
9:01
